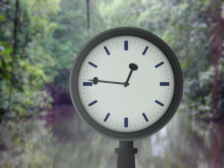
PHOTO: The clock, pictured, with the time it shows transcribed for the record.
12:46
